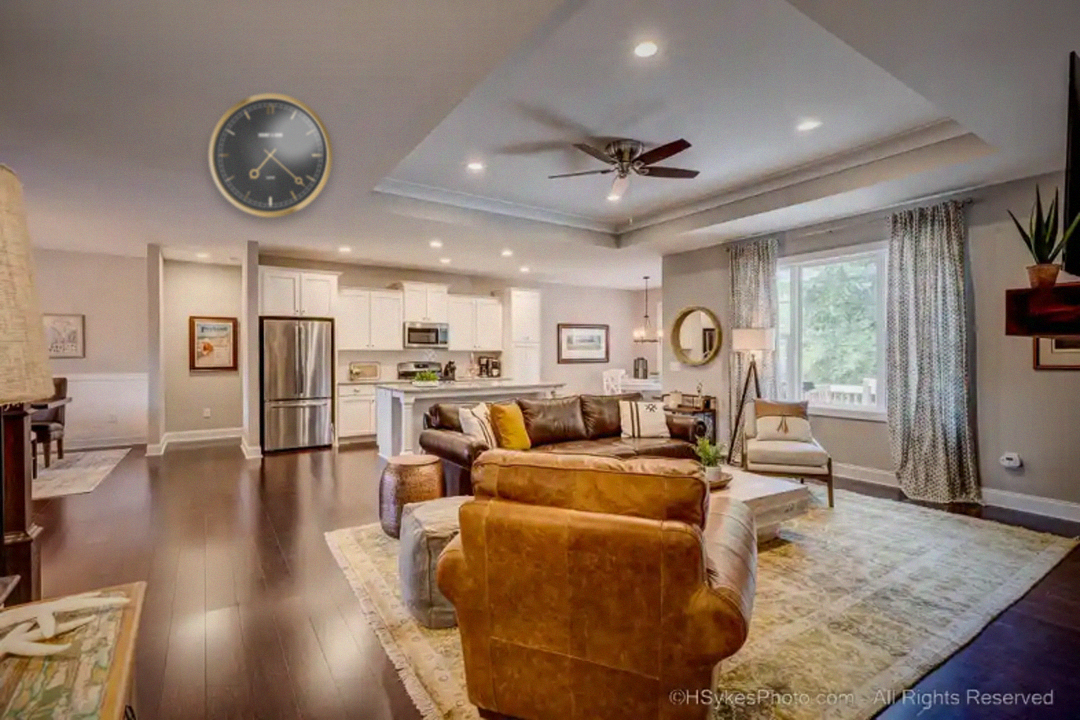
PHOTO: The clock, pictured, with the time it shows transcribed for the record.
7:22
